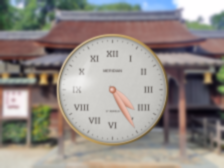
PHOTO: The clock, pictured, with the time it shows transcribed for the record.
4:25
